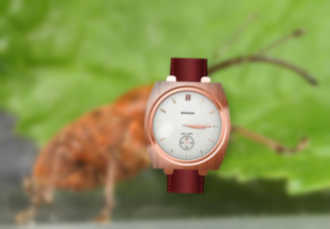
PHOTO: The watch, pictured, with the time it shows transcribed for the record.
3:15
